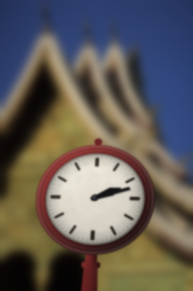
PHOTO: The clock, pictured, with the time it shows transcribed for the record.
2:12
